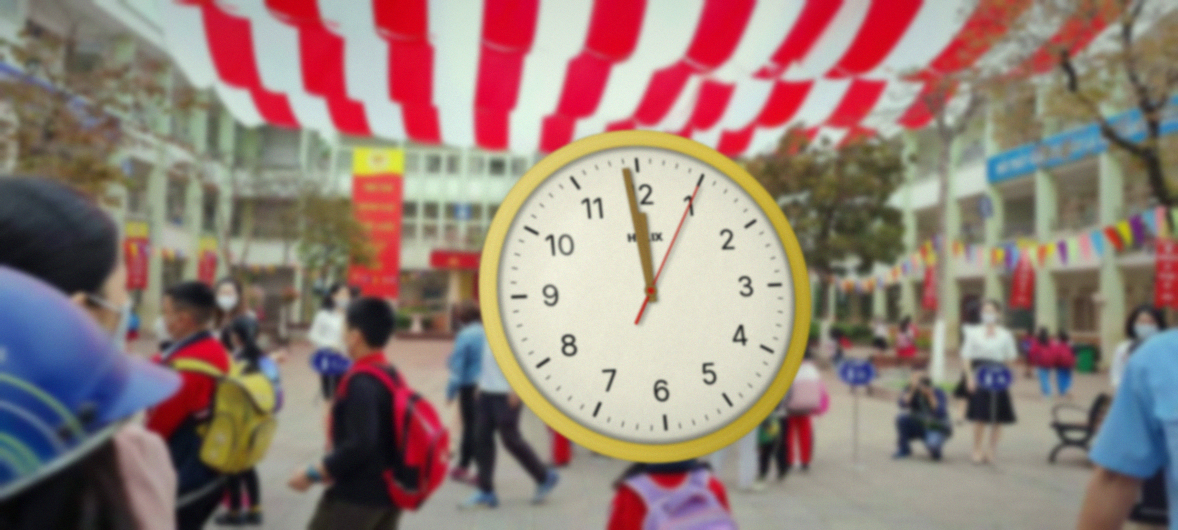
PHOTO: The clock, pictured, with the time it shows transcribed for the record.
11:59:05
